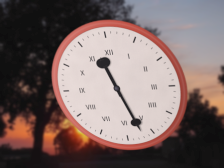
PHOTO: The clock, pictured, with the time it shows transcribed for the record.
11:27
